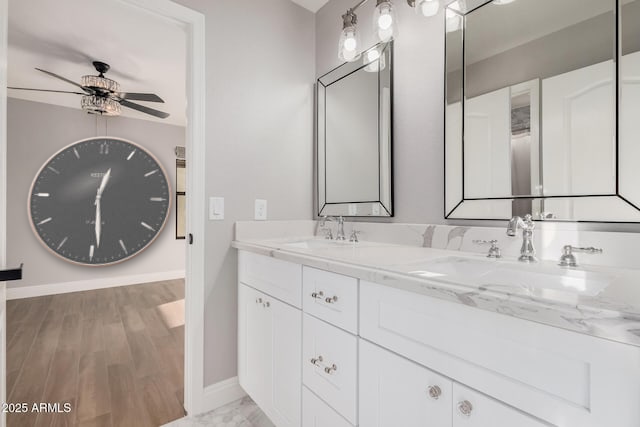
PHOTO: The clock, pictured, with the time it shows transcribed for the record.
12:29
